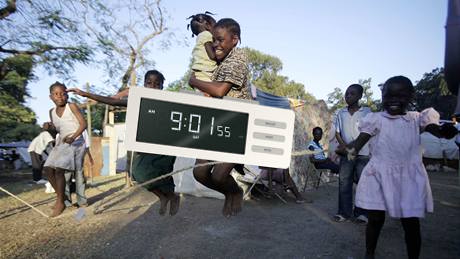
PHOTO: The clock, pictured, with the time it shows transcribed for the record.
9:01:55
